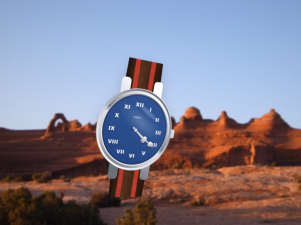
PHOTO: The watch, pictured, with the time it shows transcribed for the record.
4:21
